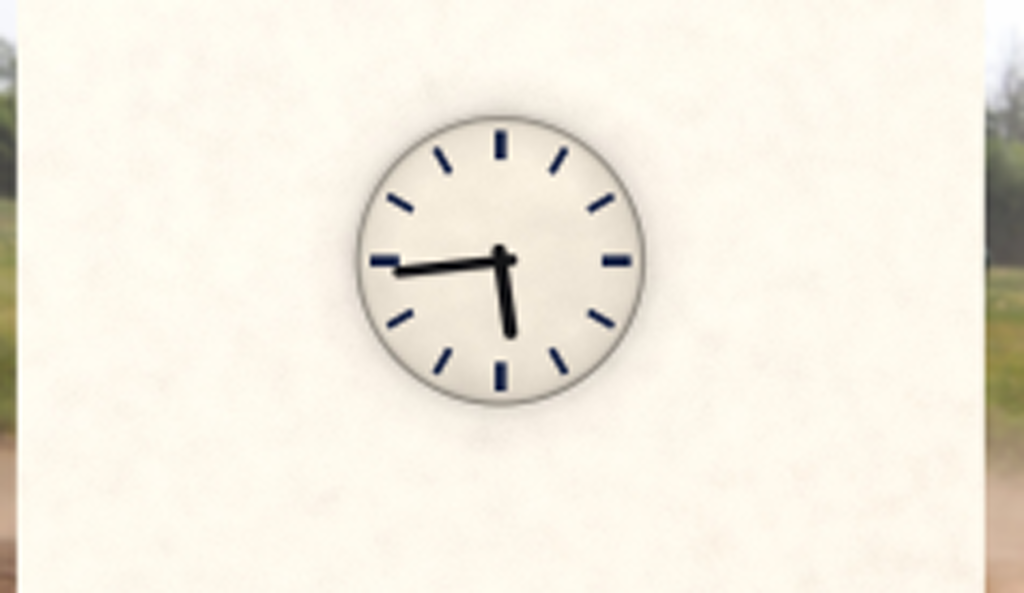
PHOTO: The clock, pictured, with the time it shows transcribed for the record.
5:44
